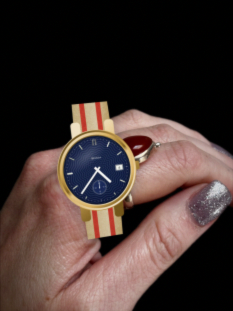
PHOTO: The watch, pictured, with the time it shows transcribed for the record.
4:37
